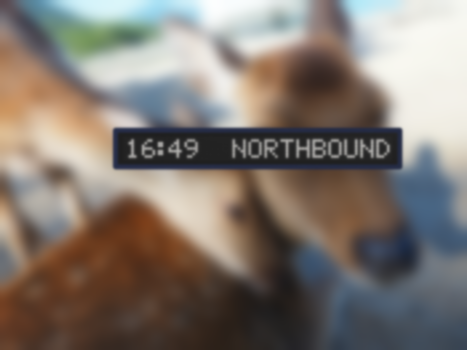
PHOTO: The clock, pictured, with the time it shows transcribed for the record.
16:49
